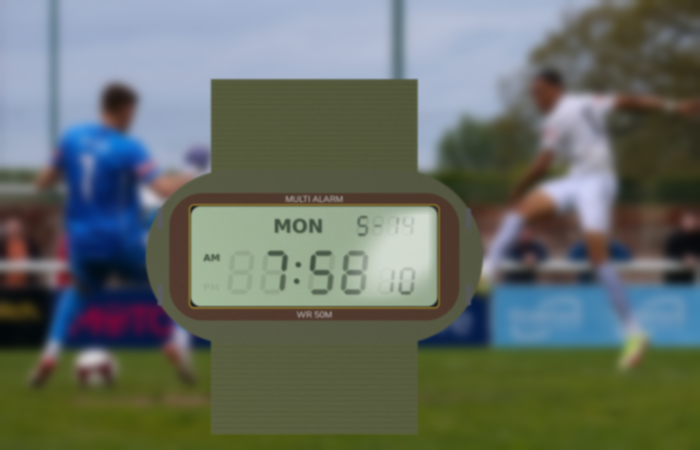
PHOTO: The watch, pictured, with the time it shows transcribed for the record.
7:58:10
